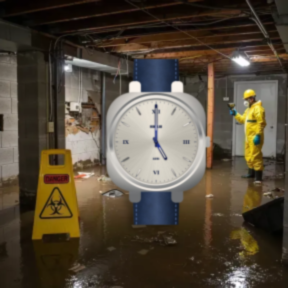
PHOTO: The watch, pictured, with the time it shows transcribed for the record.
5:00
